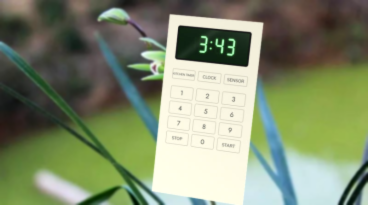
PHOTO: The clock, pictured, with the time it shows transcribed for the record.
3:43
